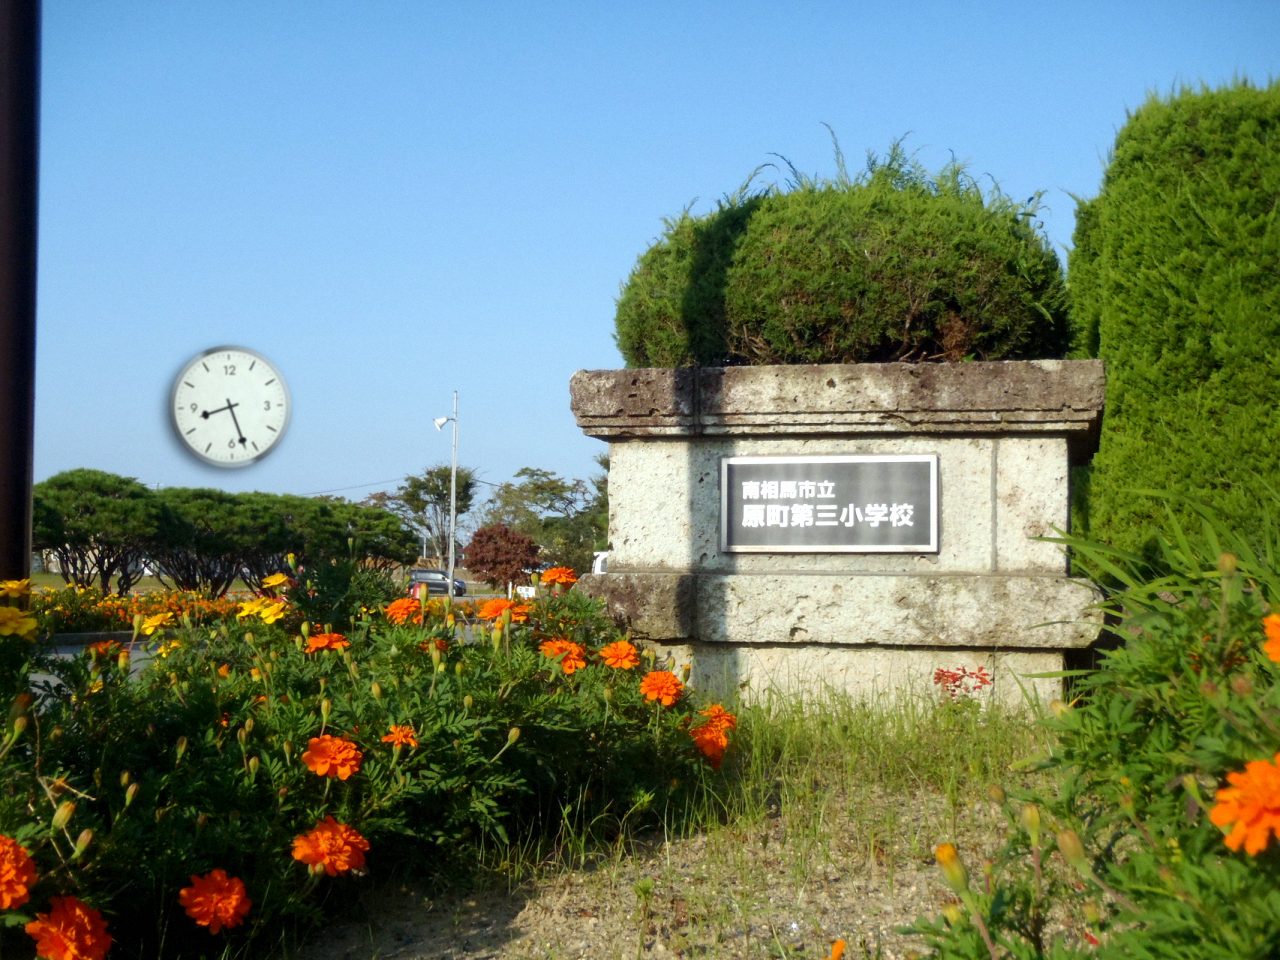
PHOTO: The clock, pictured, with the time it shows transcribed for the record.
8:27
